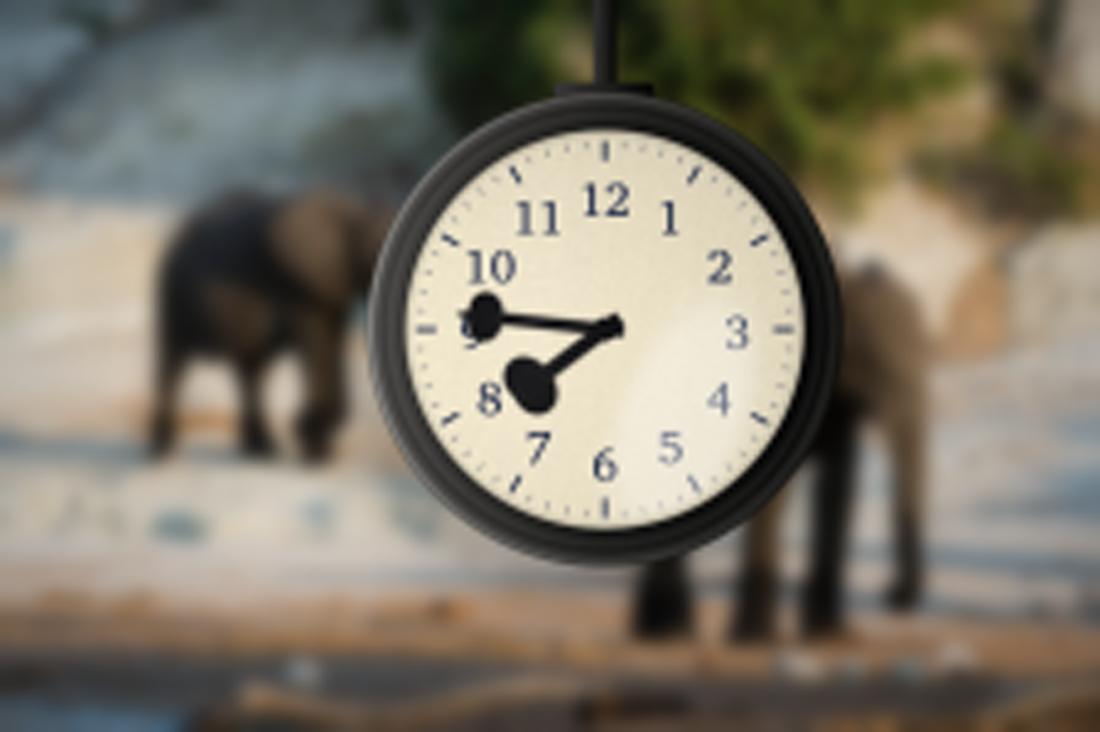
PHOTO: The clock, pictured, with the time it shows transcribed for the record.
7:46
